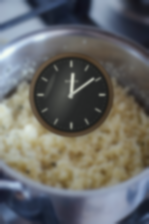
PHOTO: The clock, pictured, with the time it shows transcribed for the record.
12:09
